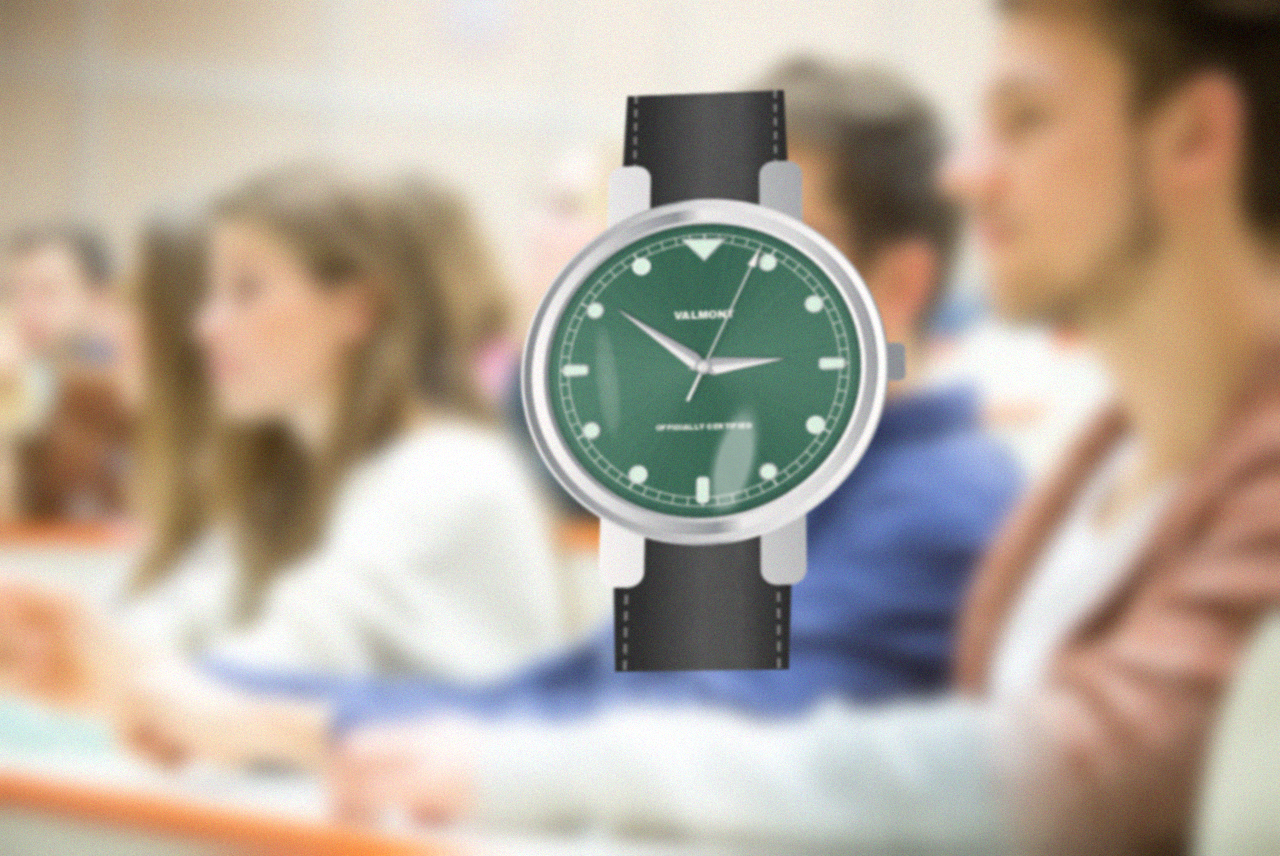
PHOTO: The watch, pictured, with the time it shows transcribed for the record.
2:51:04
